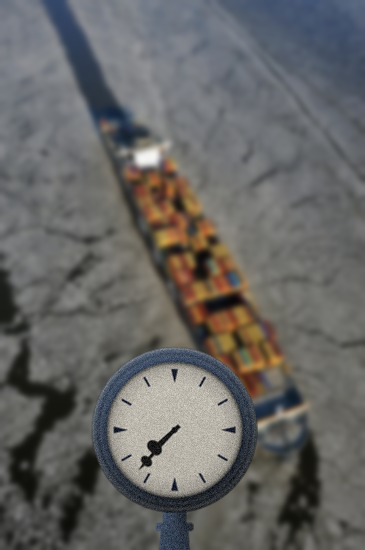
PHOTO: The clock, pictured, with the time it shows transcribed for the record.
7:37
